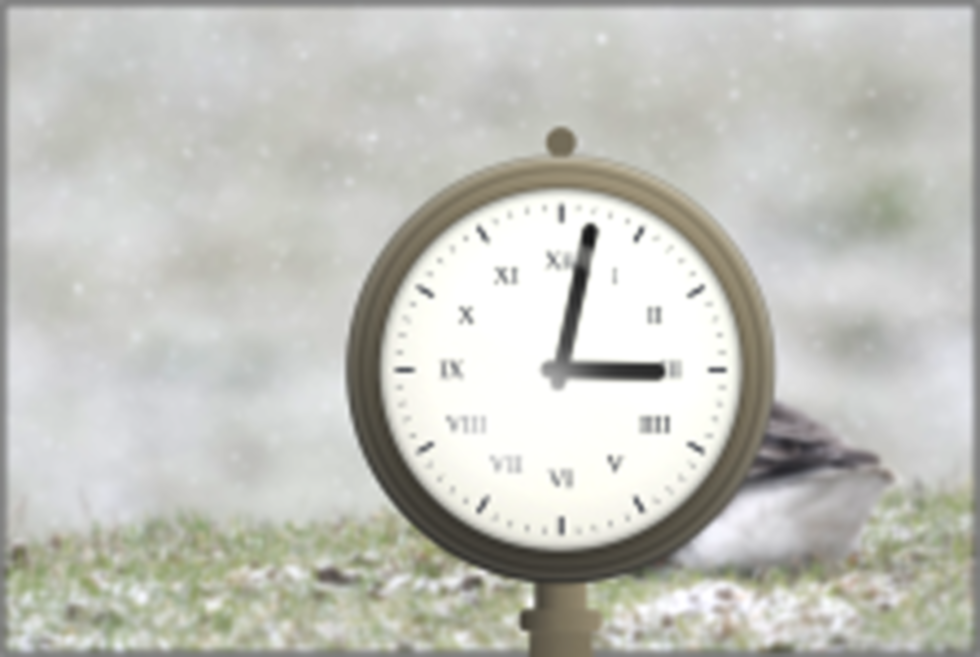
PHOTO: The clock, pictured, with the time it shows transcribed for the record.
3:02
